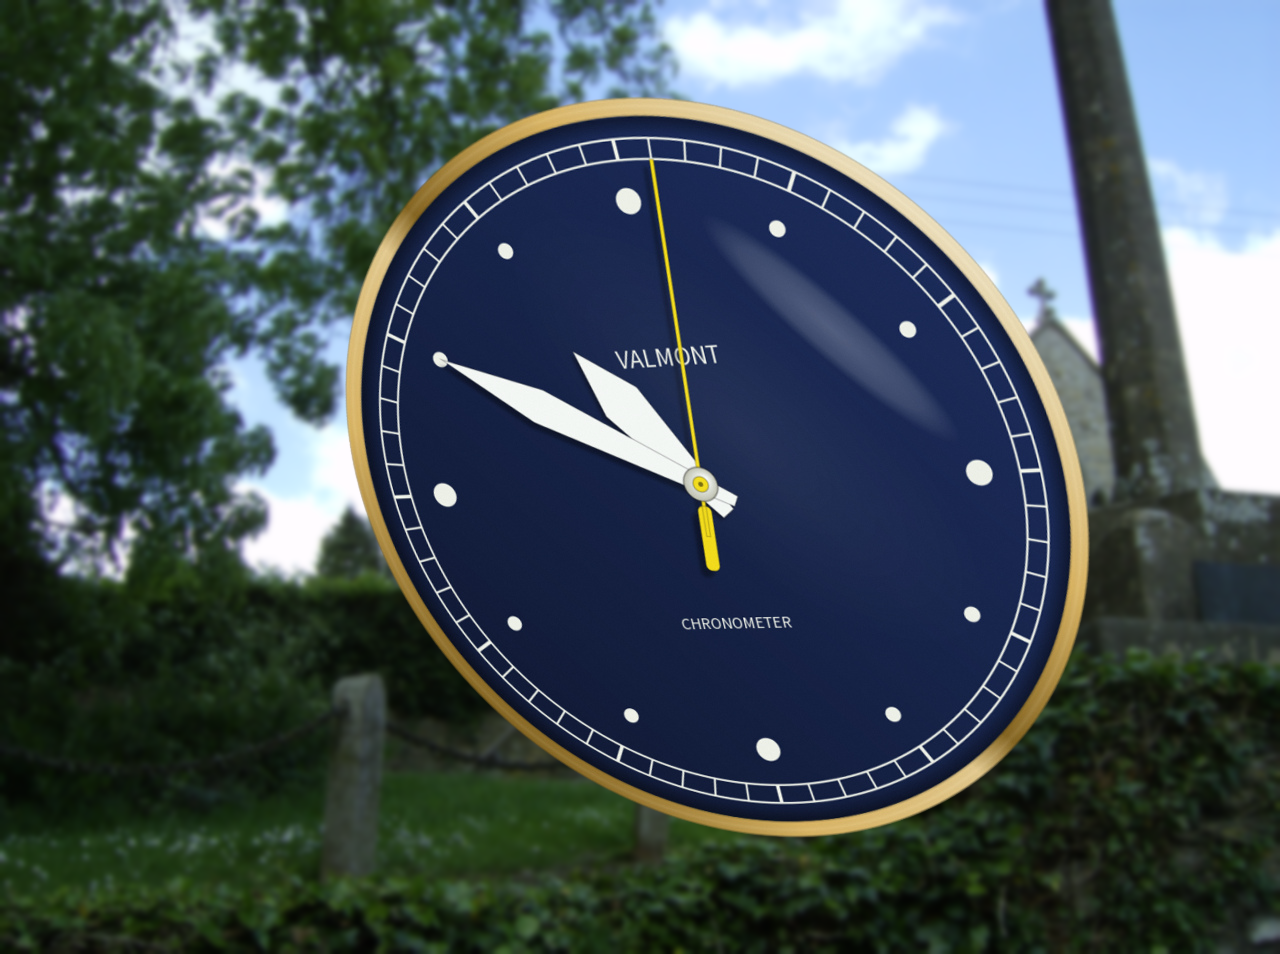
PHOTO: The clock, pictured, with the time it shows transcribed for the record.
10:50:01
